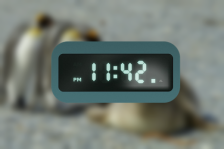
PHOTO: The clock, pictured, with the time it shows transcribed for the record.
11:42
